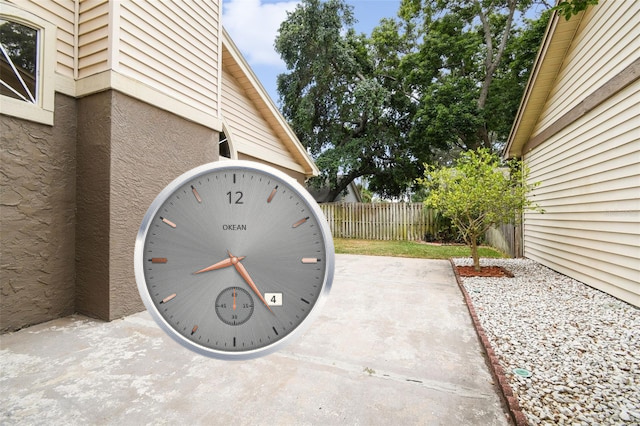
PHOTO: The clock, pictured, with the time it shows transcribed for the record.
8:24
